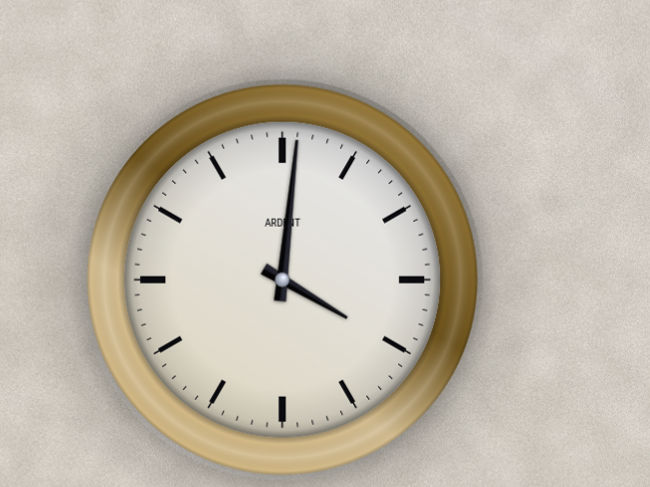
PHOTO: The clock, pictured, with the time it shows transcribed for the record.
4:01
